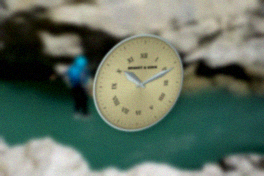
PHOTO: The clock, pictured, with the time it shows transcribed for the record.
10:11
